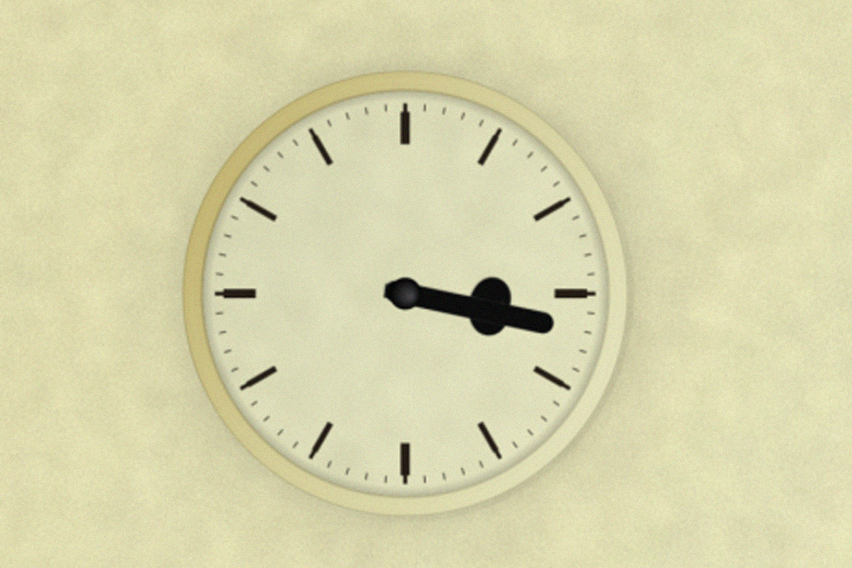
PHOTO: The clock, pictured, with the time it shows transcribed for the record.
3:17
